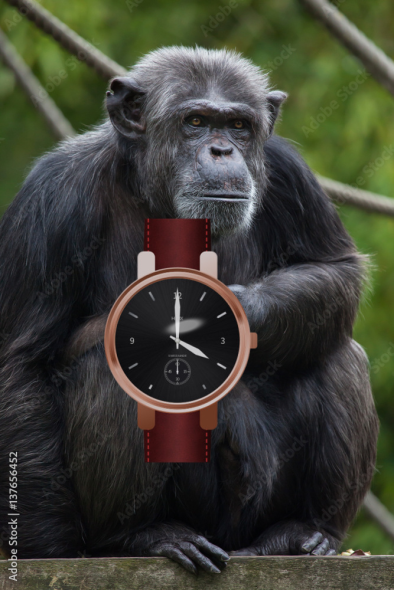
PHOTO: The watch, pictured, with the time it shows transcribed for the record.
4:00
